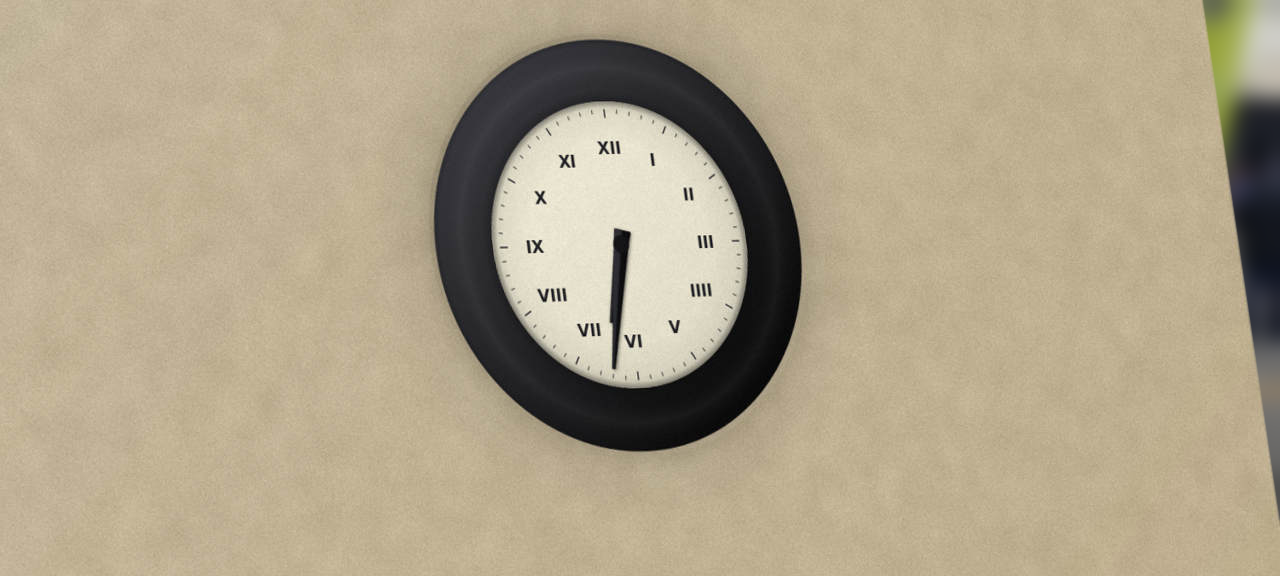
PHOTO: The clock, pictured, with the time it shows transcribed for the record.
6:32
